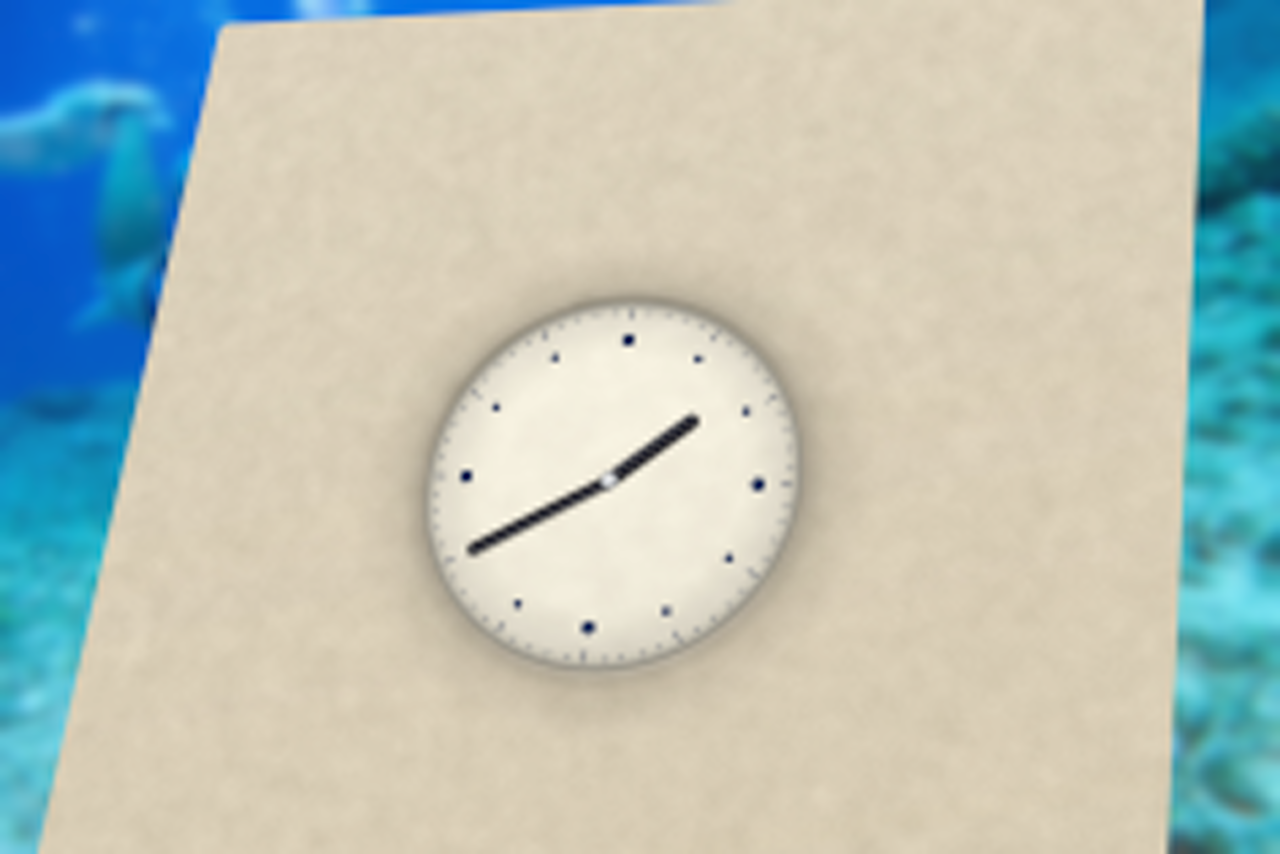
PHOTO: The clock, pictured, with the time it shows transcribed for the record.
1:40
